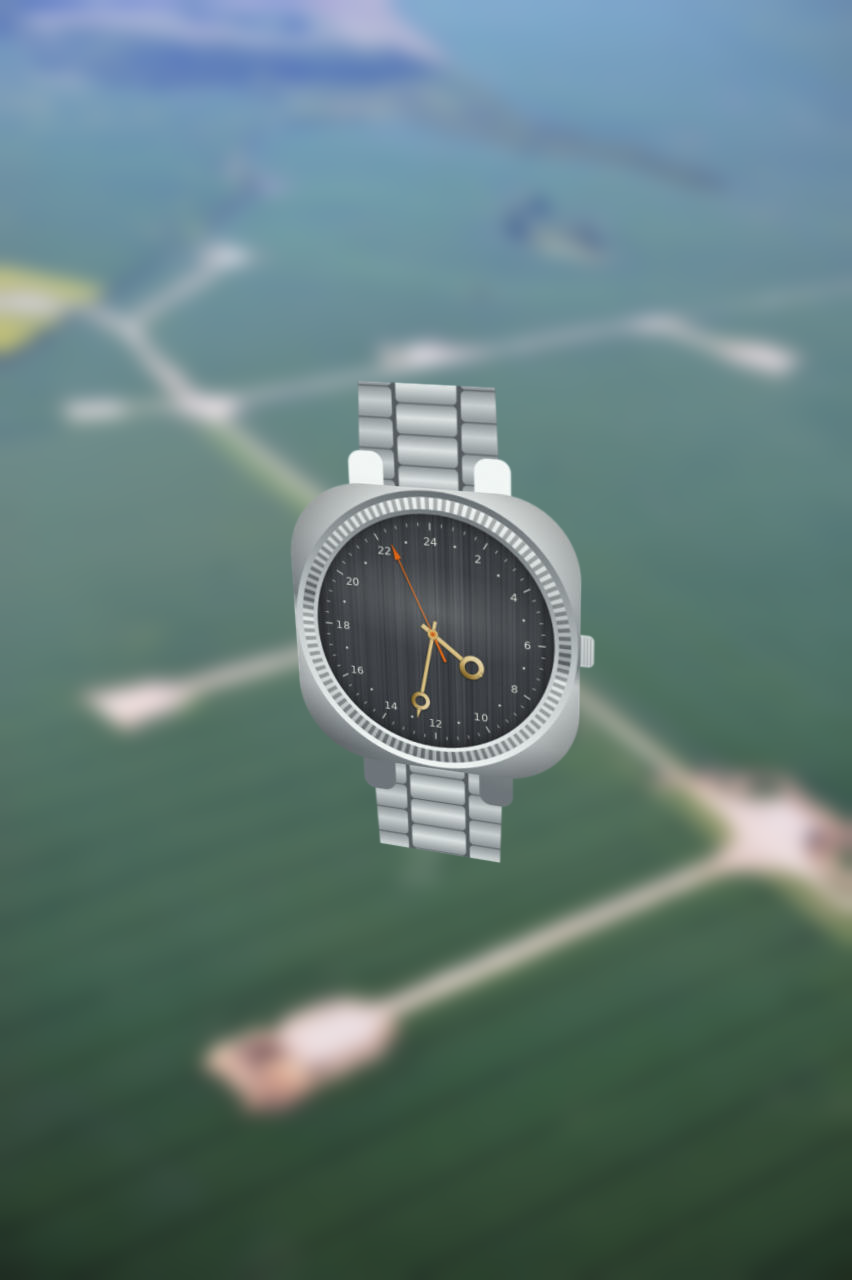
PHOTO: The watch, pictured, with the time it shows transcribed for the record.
8:31:56
